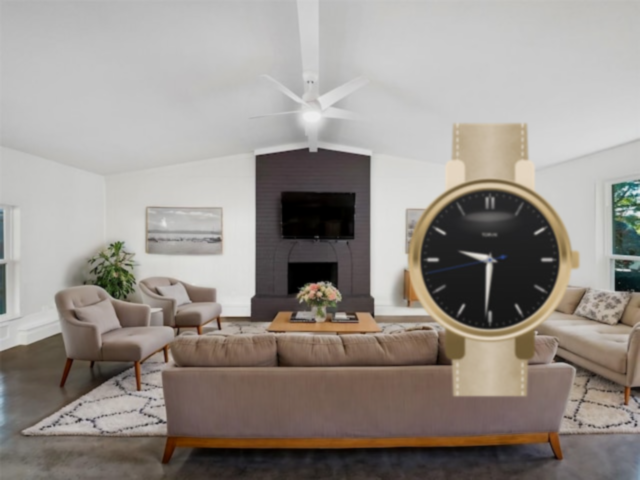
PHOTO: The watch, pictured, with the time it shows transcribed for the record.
9:30:43
